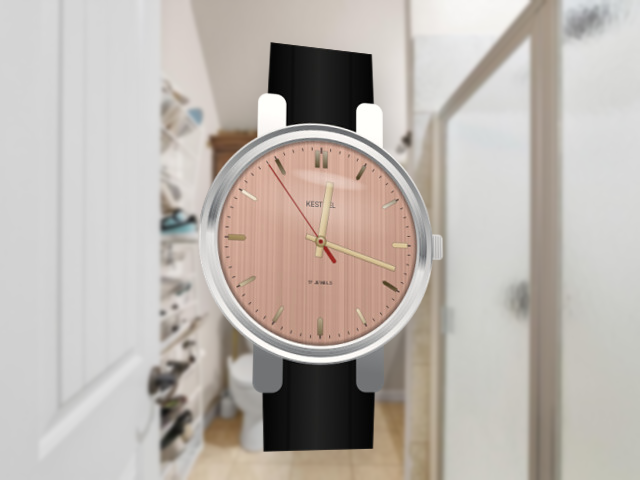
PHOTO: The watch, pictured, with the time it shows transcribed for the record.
12:17:54
